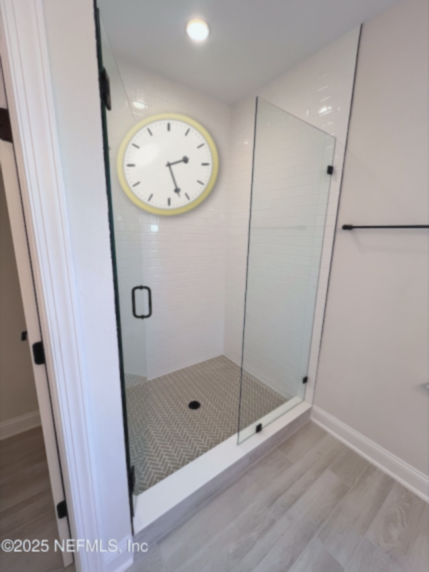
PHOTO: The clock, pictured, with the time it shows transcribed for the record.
2:27
